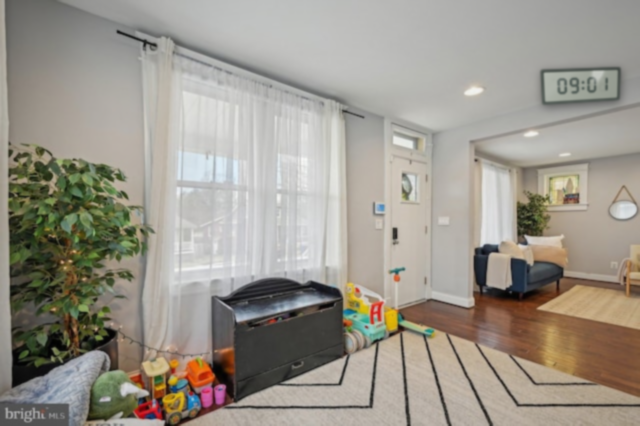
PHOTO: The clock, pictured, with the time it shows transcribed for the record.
9:01
